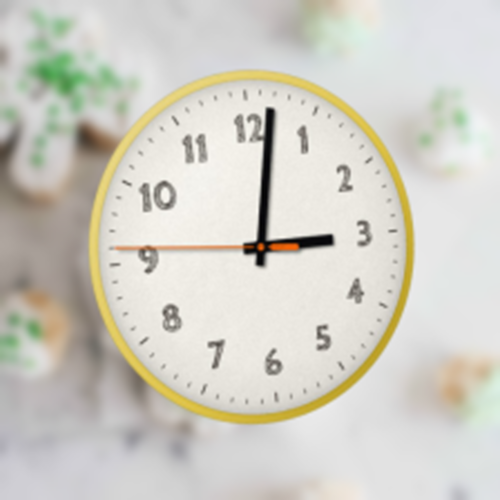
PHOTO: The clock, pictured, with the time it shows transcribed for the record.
3:01:46
